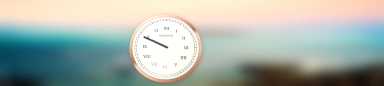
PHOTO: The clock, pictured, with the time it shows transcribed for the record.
9:49
